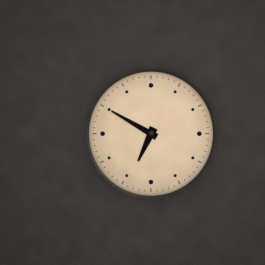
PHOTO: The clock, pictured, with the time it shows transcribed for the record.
6:50
